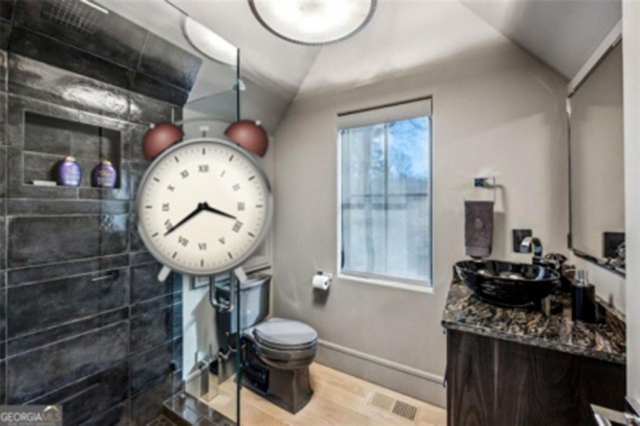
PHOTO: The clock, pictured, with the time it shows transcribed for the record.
3:39
